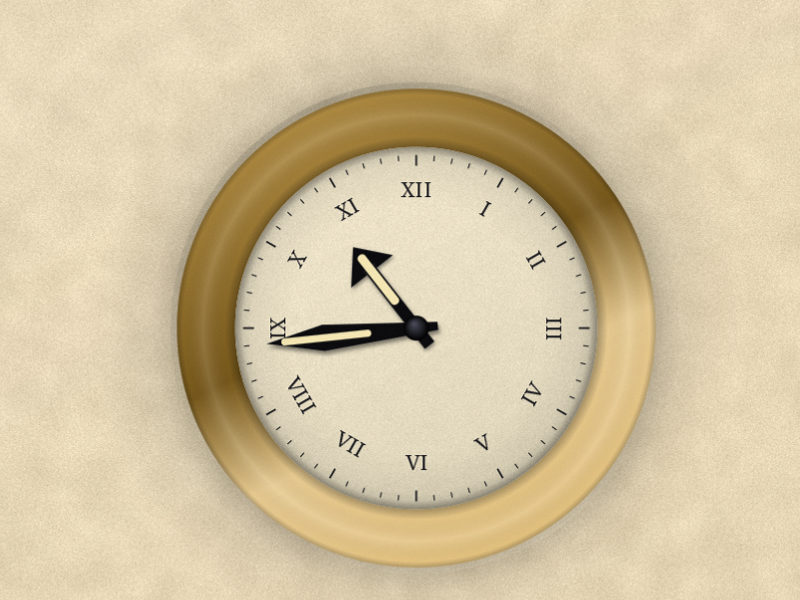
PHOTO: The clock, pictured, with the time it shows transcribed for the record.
10:44
